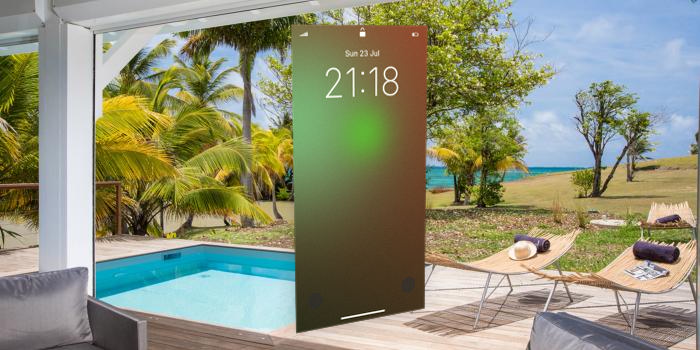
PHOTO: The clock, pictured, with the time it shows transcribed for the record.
21:18
